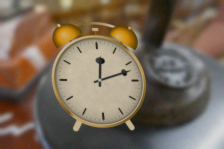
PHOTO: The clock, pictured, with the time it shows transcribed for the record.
12:12
